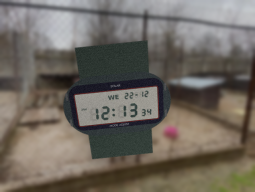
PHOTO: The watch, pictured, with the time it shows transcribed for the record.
12:13:34
